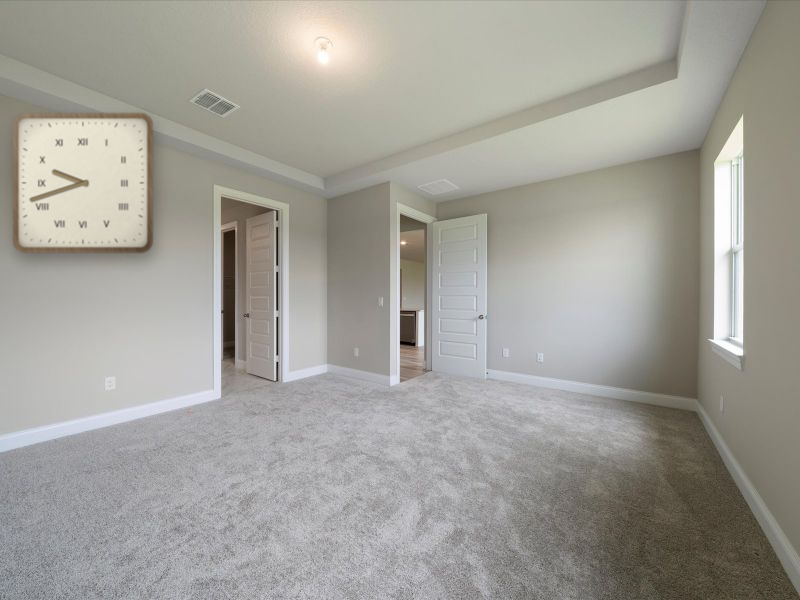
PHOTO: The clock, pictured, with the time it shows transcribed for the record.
9:42
